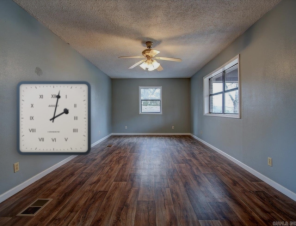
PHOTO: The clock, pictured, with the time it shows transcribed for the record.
2:02
